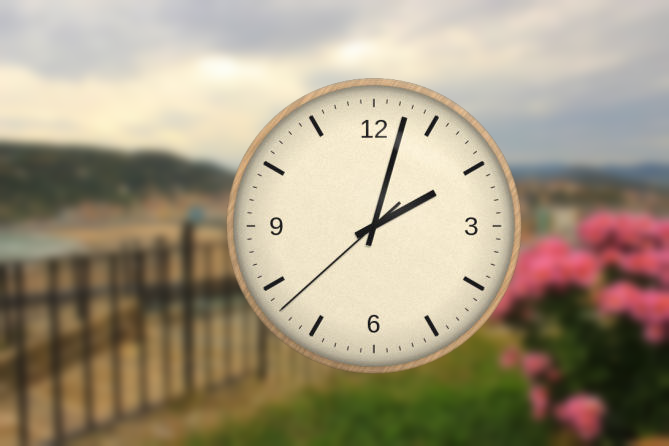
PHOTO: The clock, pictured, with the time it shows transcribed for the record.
2:02:38
